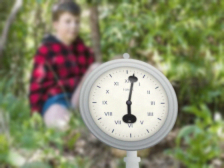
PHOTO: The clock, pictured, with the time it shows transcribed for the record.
6:02
